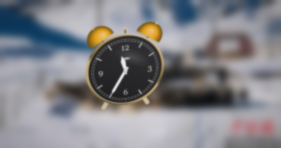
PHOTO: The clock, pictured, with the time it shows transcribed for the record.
11:35
